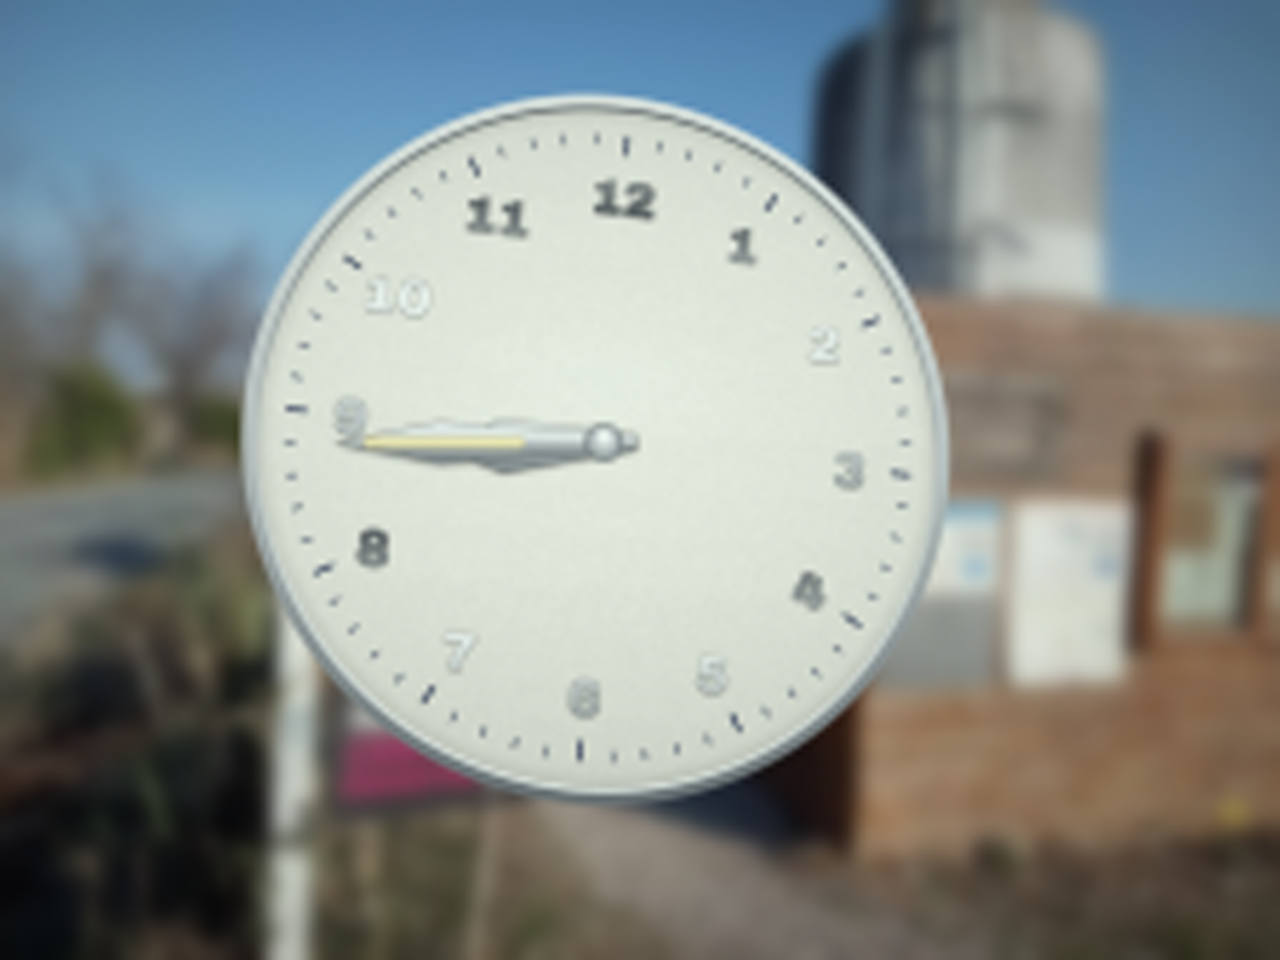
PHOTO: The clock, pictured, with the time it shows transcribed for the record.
8:44
